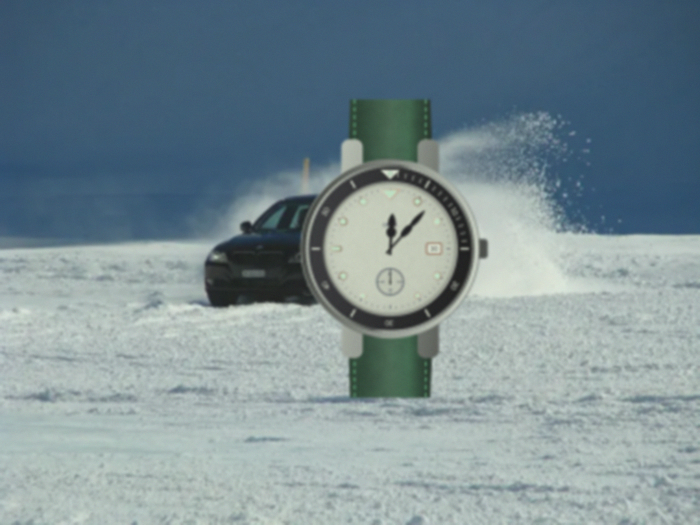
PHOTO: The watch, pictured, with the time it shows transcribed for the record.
12:07
